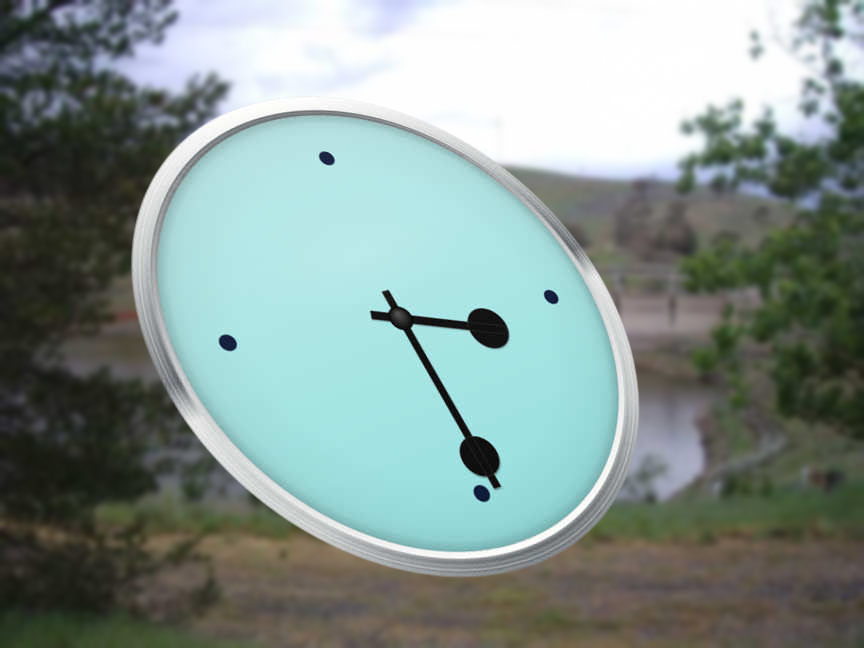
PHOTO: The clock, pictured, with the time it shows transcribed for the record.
3:29
